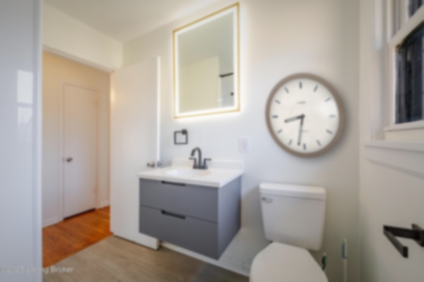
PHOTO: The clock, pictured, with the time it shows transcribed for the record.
8:32
